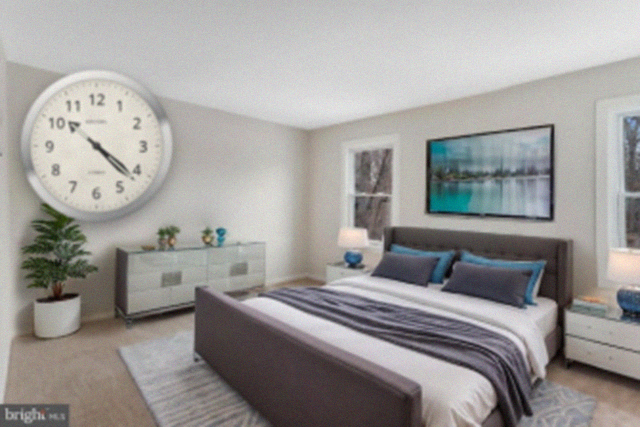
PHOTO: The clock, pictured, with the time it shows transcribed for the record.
10:22
